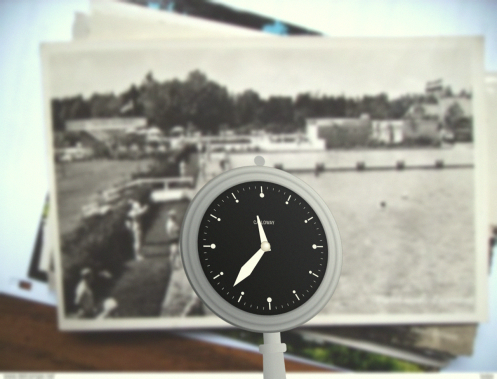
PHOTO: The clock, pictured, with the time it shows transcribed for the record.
11:37
